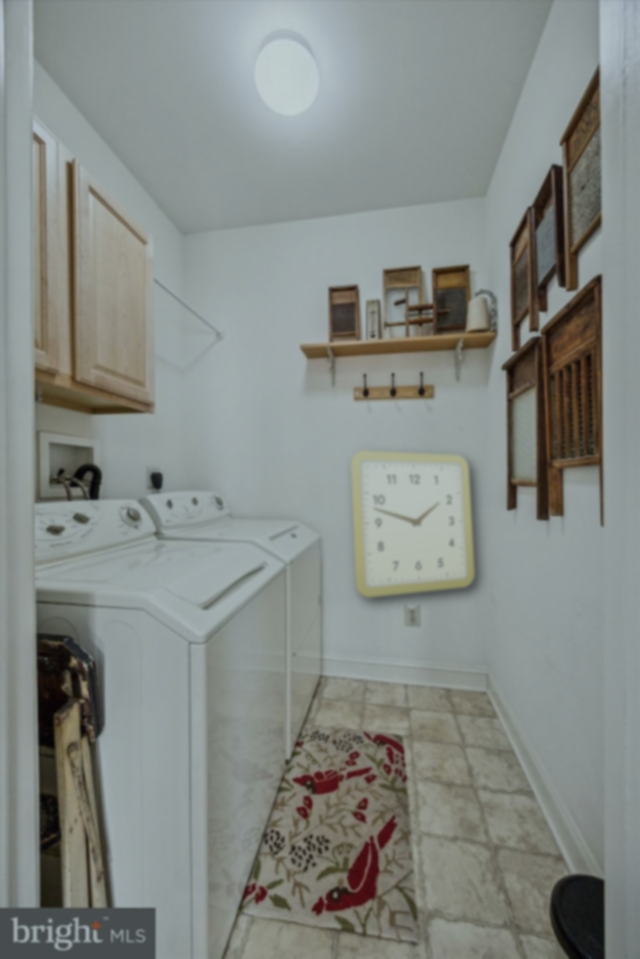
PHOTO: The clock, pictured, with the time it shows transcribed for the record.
1:48
